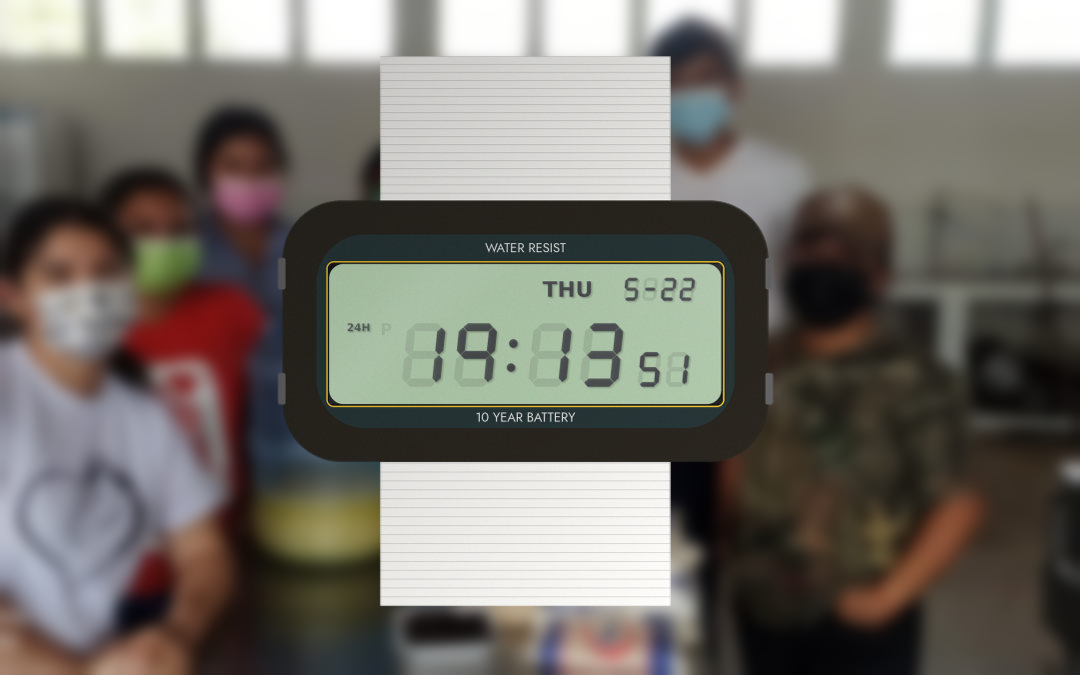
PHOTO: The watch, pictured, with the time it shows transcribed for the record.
19:13:51
